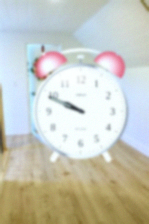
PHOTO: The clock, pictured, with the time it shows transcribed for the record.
9:49
